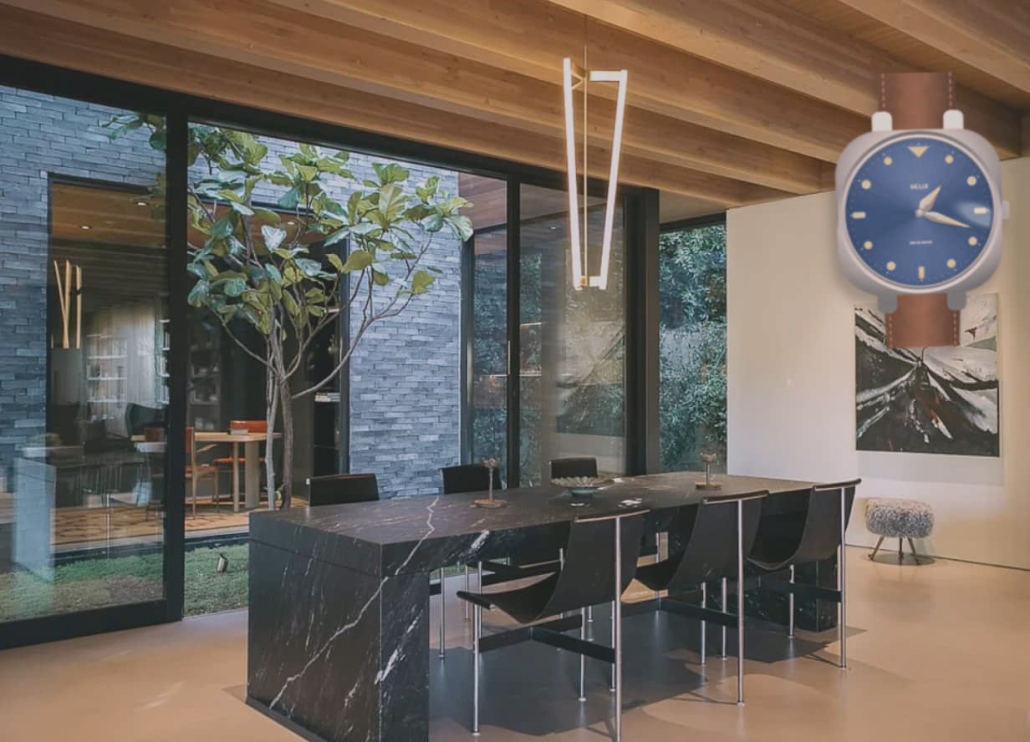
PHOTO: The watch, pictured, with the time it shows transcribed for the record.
1:18
